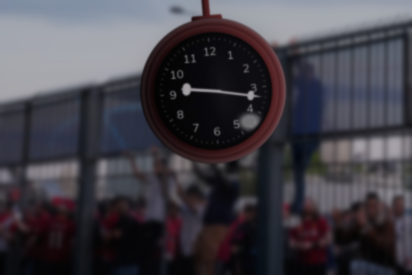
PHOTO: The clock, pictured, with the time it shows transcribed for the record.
9:17
